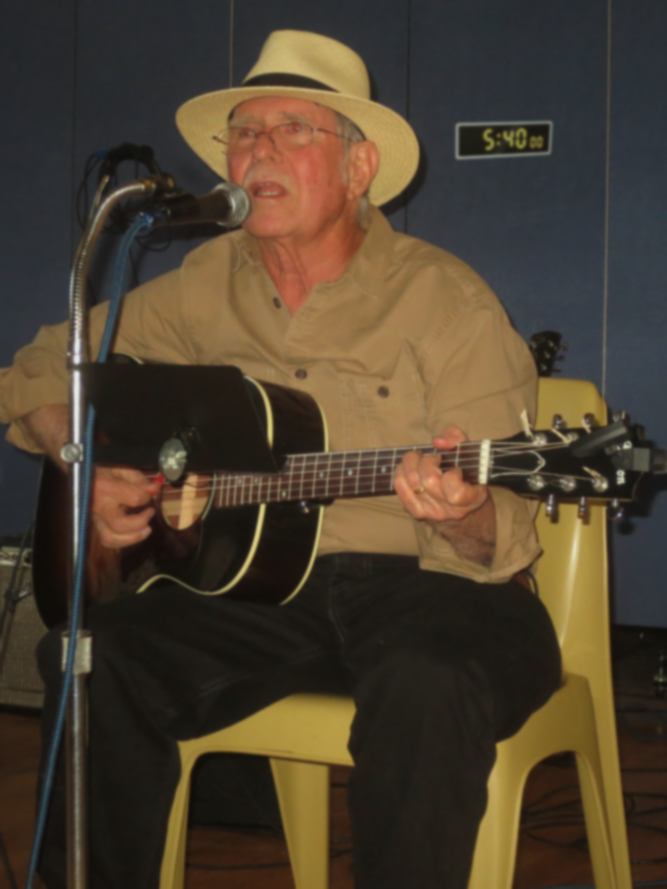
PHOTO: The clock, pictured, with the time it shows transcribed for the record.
5:40
